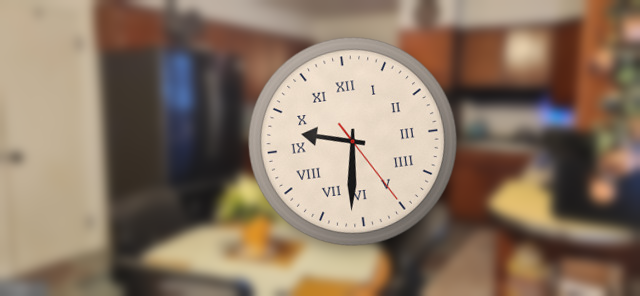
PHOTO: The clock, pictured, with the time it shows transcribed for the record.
9:31:25
